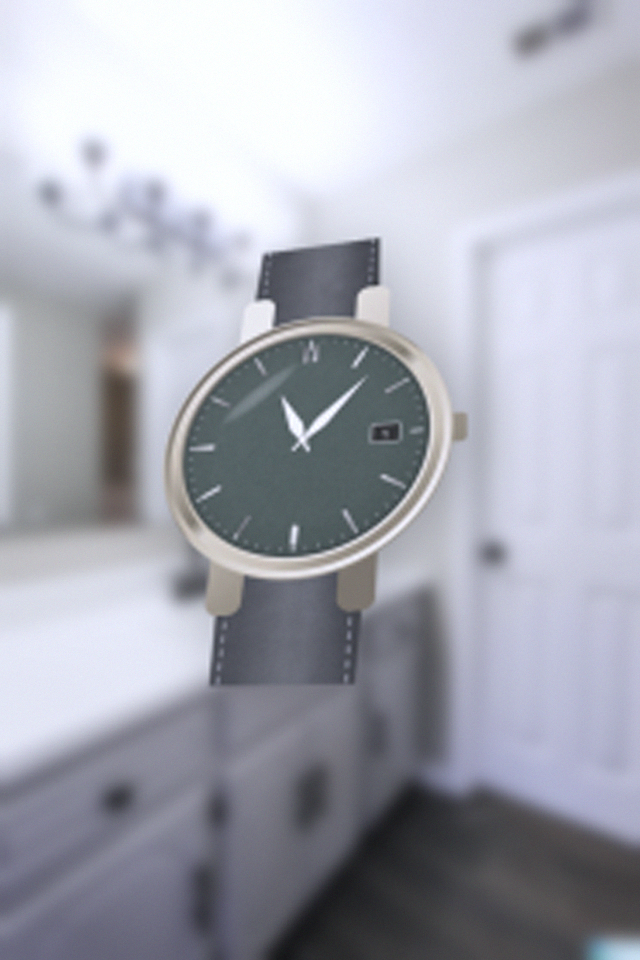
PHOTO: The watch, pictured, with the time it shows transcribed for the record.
11:07
